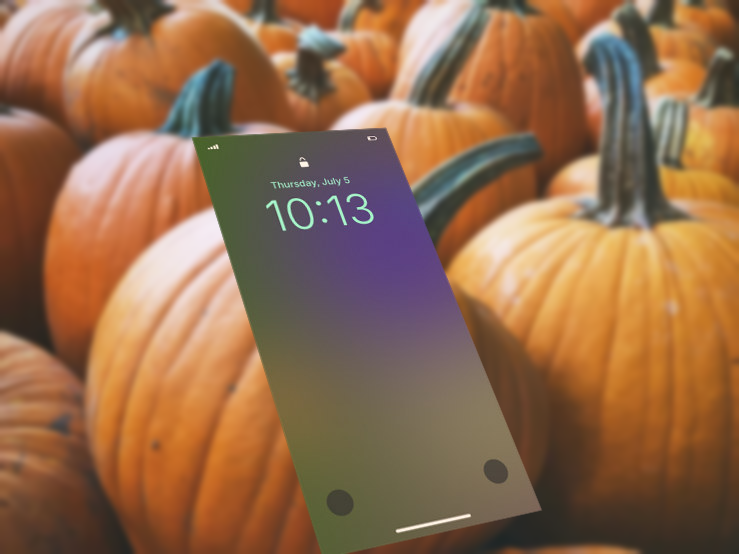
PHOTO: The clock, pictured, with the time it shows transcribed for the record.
10:13
